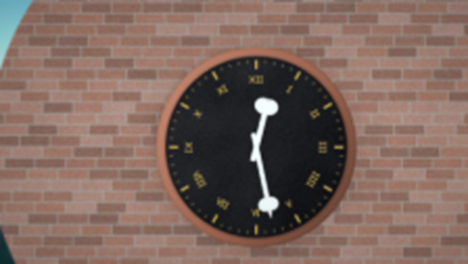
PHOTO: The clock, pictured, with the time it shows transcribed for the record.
12:28
